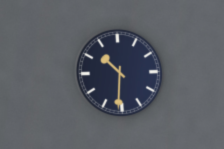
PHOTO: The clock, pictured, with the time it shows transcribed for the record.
10:31
